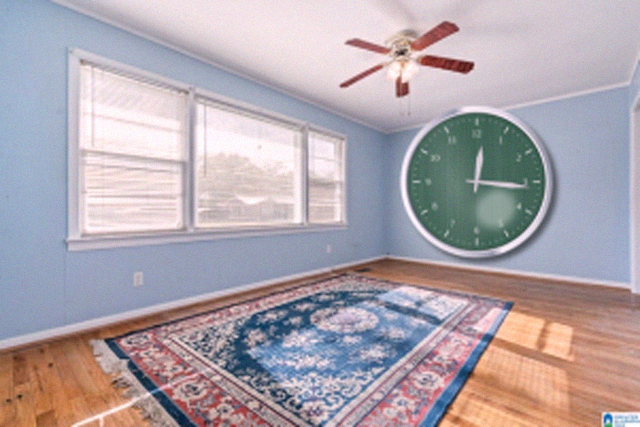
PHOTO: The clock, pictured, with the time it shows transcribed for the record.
12:16
